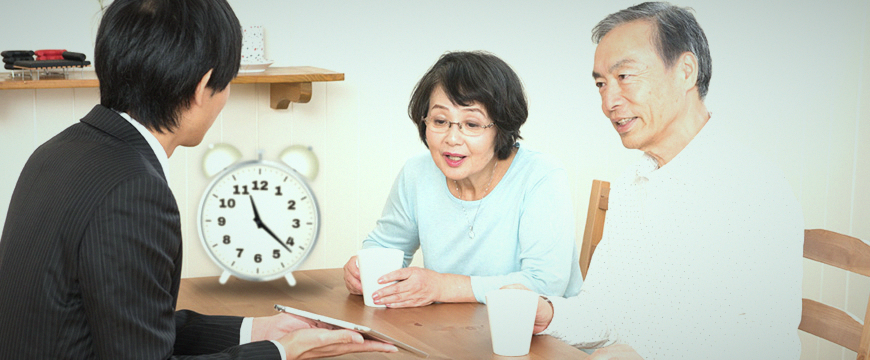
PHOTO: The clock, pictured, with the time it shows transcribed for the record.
11:22
